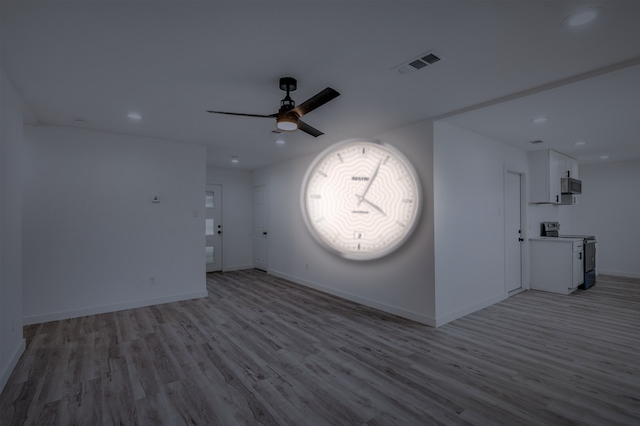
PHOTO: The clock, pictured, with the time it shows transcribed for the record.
4:04
